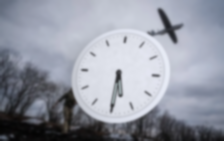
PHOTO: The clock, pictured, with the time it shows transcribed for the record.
5:30
